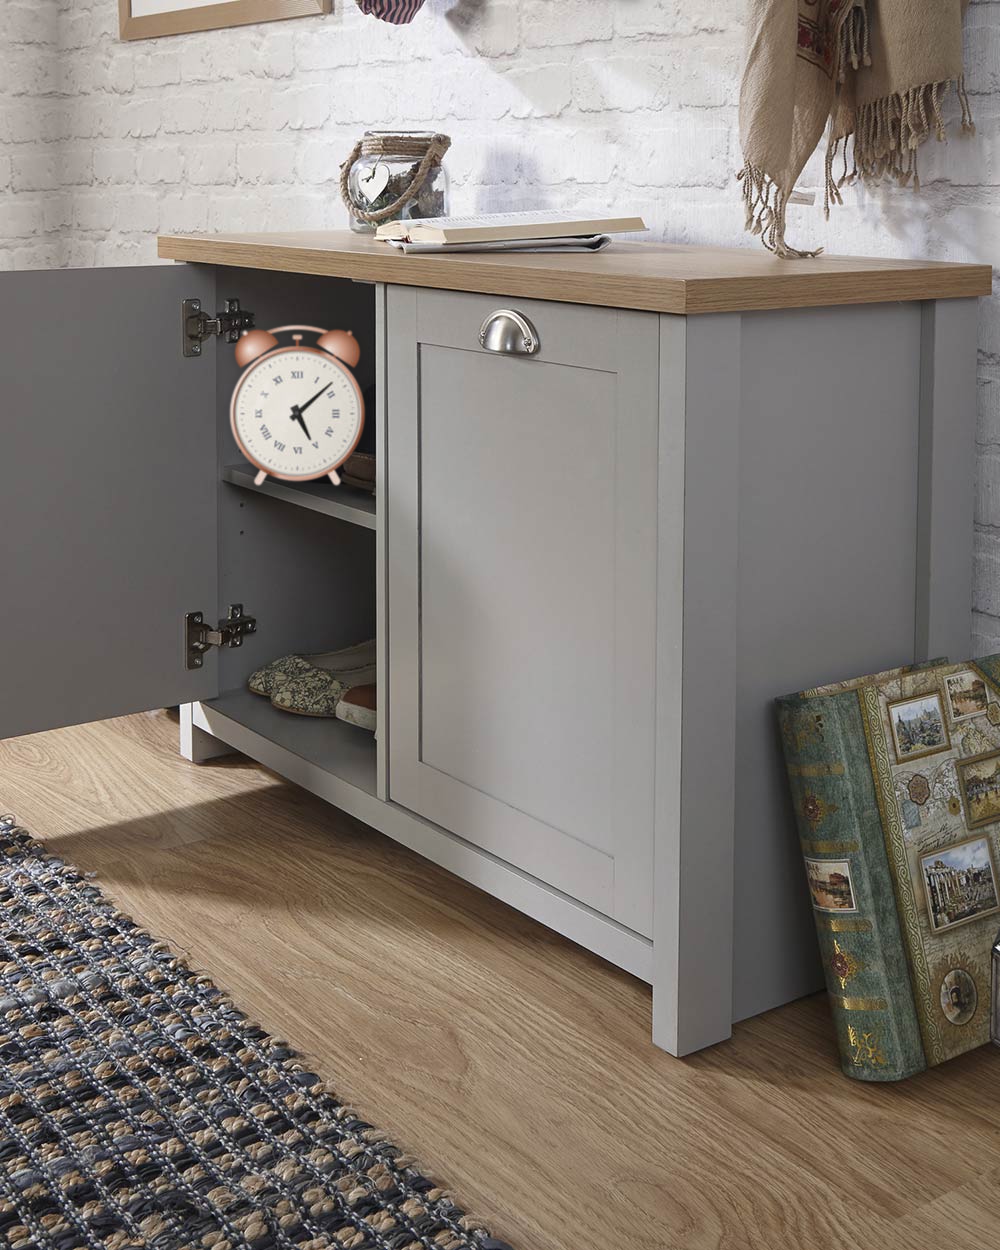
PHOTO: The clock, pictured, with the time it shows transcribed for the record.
5:08
